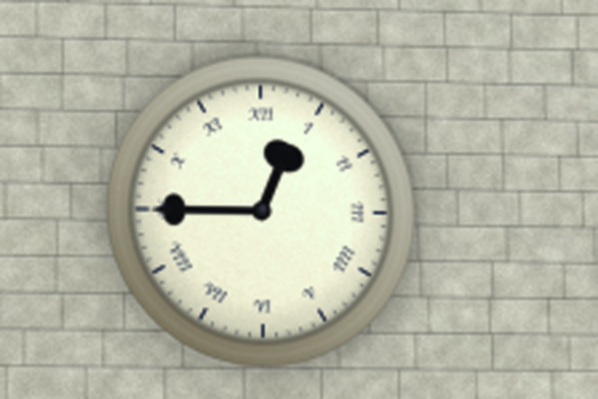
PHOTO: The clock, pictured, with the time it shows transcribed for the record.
12:45
